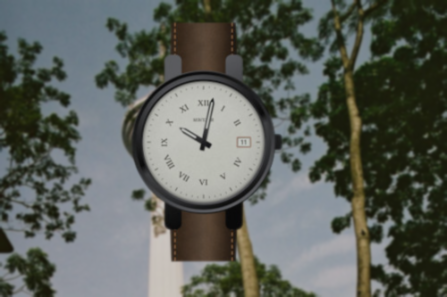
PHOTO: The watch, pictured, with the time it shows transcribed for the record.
10:02
